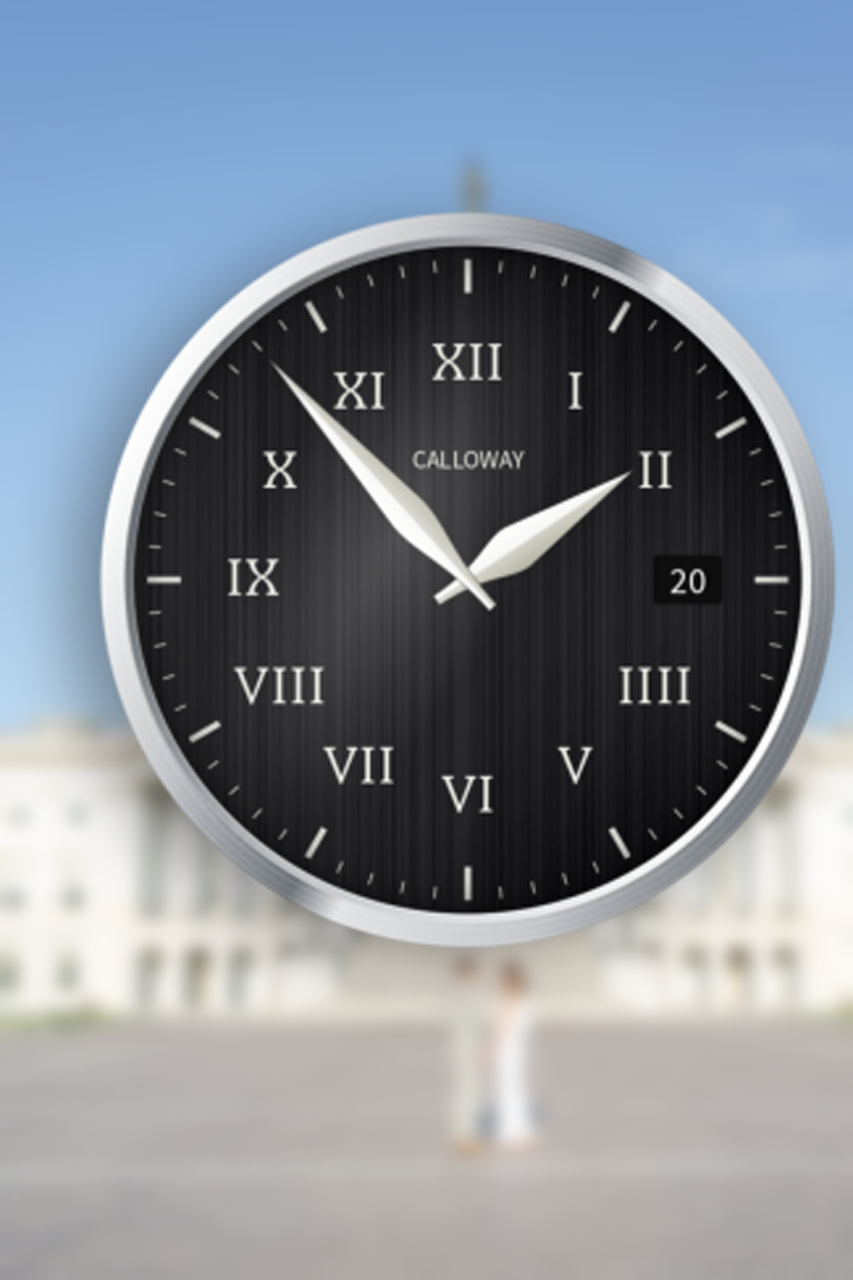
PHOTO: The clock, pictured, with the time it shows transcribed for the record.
1:53
